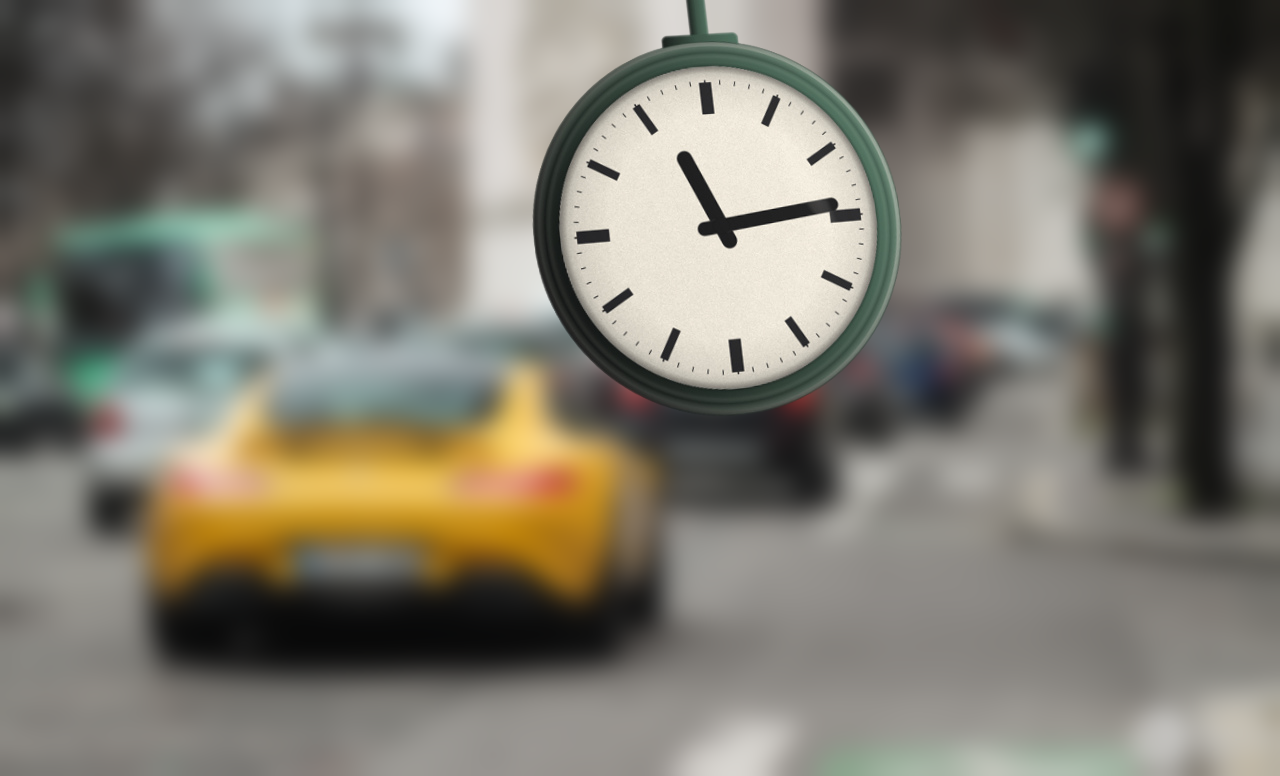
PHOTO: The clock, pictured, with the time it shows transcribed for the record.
11:14
